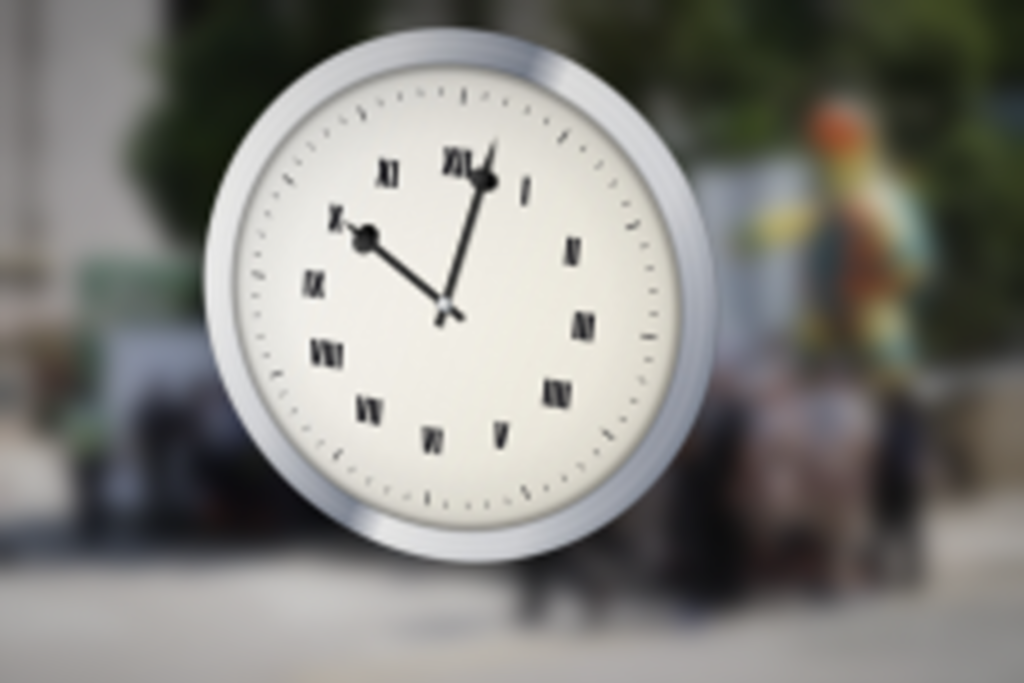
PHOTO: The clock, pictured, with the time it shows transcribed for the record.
10:02
